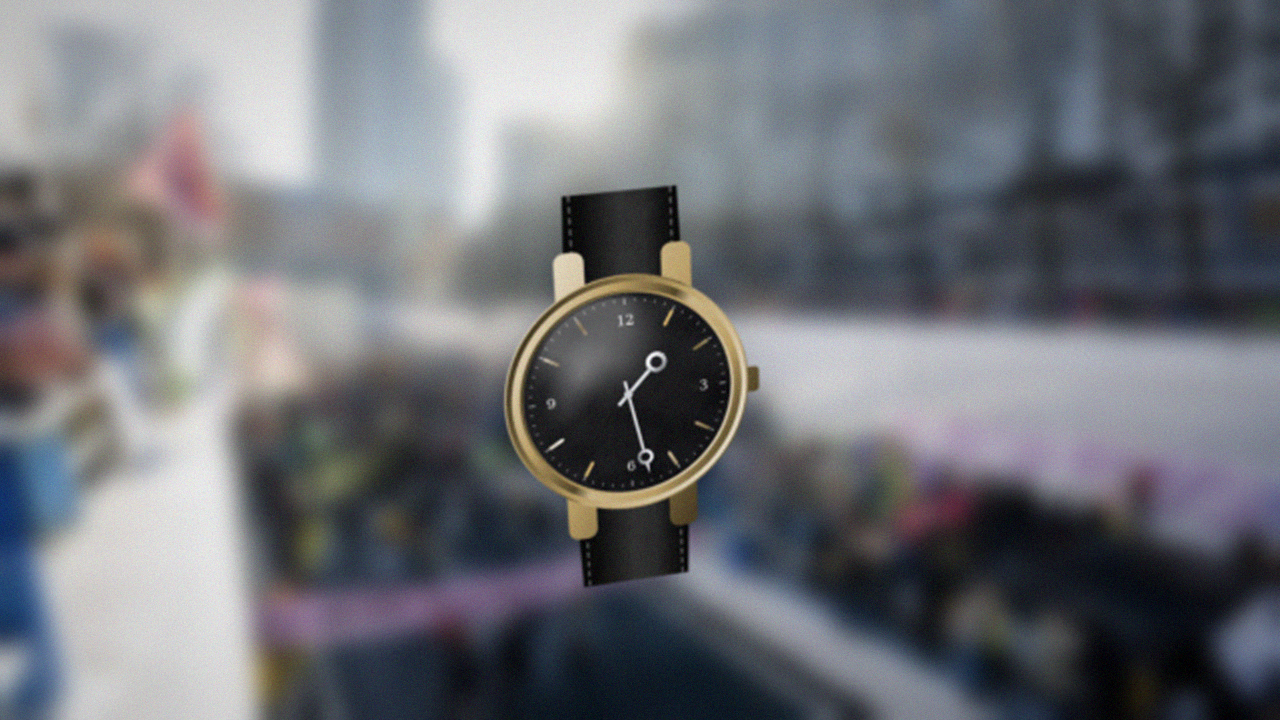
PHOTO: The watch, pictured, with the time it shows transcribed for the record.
1:28
